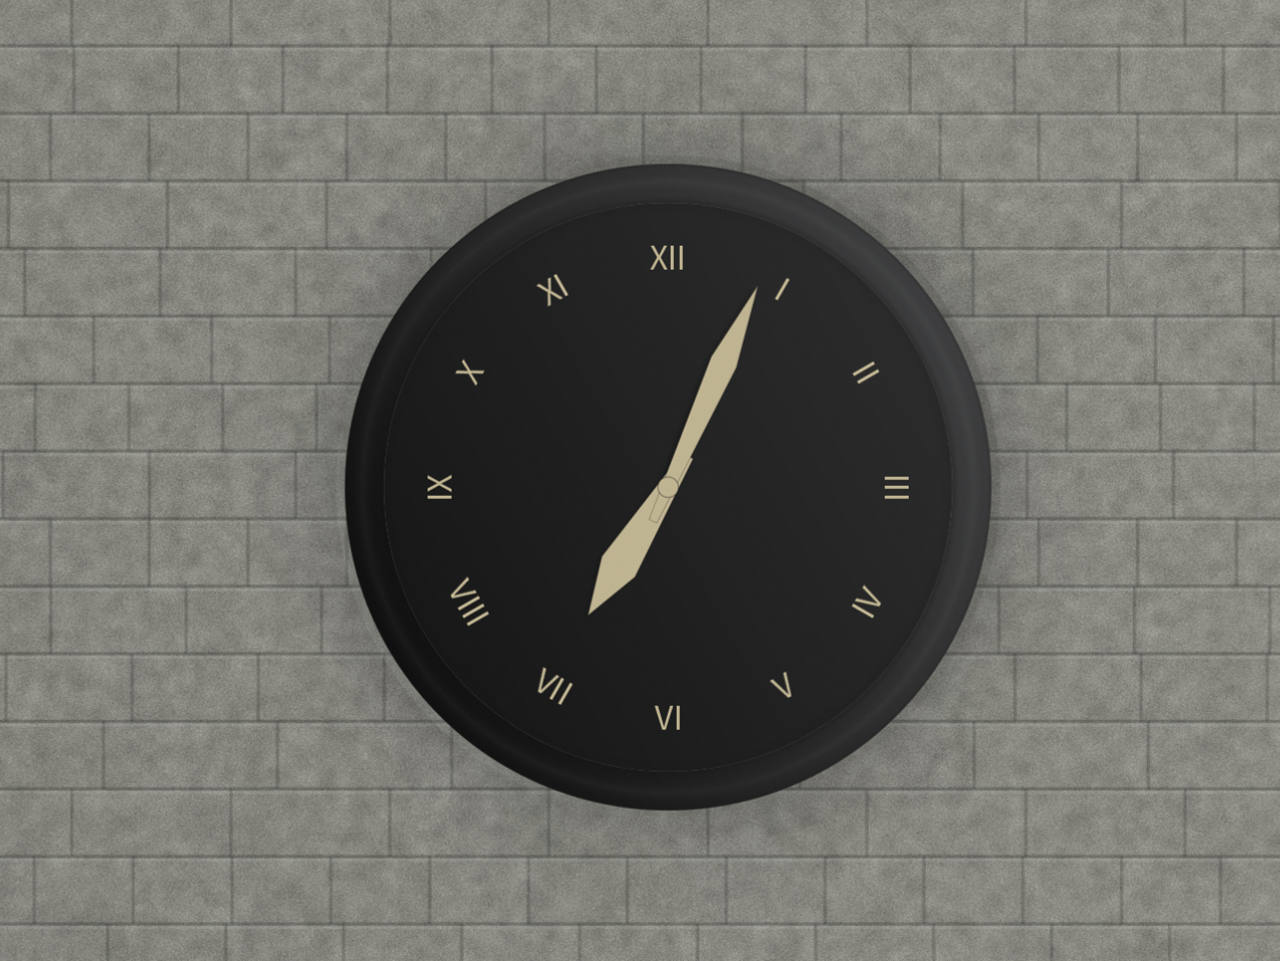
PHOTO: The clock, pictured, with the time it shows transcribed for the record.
7:04
